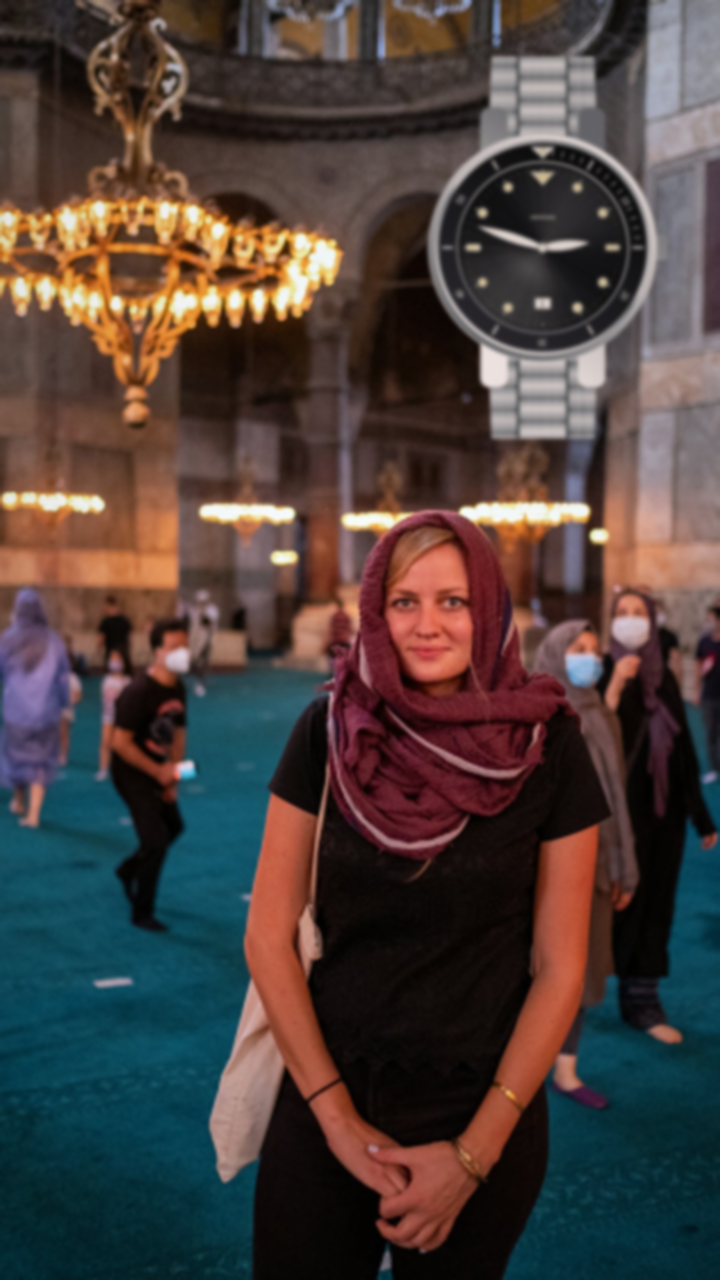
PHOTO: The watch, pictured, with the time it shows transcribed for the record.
2:48
